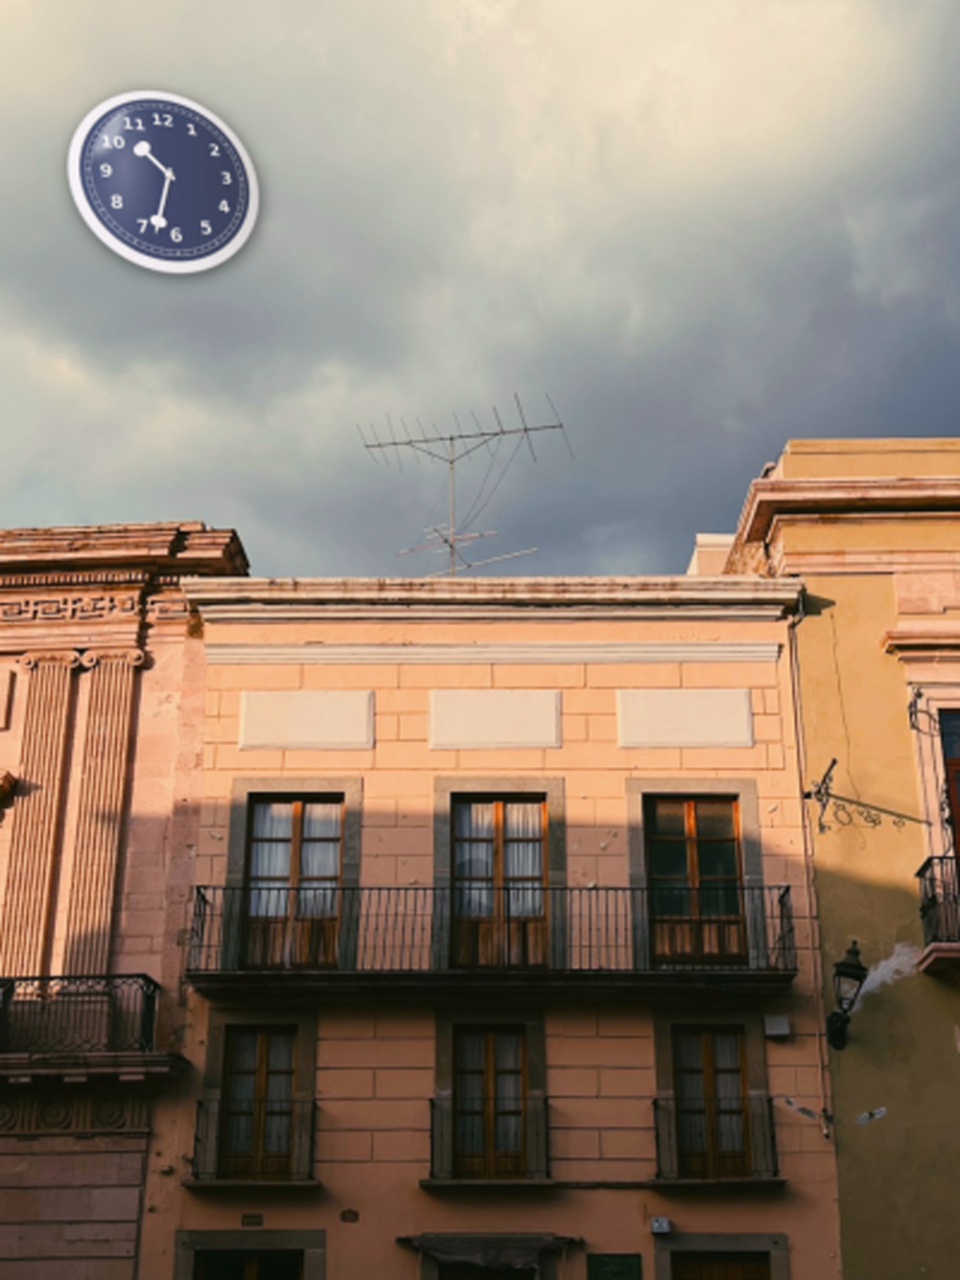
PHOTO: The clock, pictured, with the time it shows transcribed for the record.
10:33
